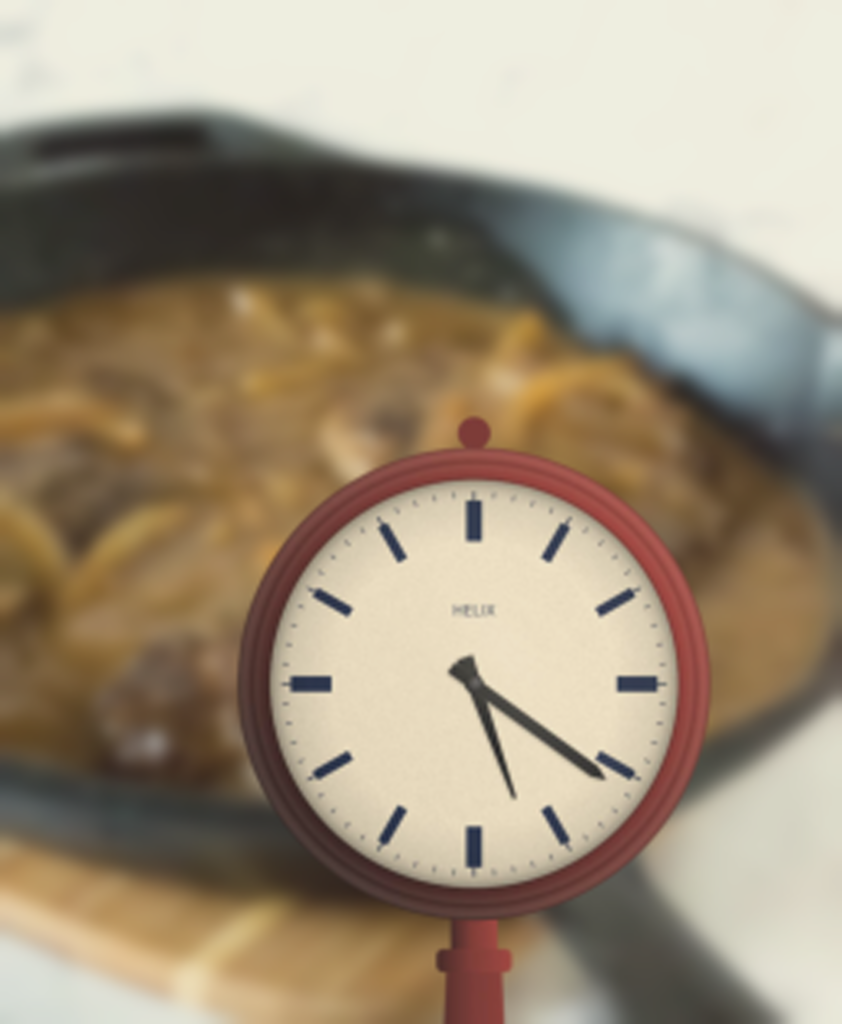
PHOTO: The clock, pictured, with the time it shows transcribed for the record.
5:21
